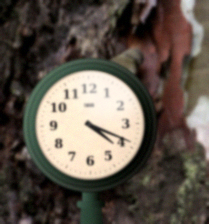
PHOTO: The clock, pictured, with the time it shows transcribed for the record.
4:19
